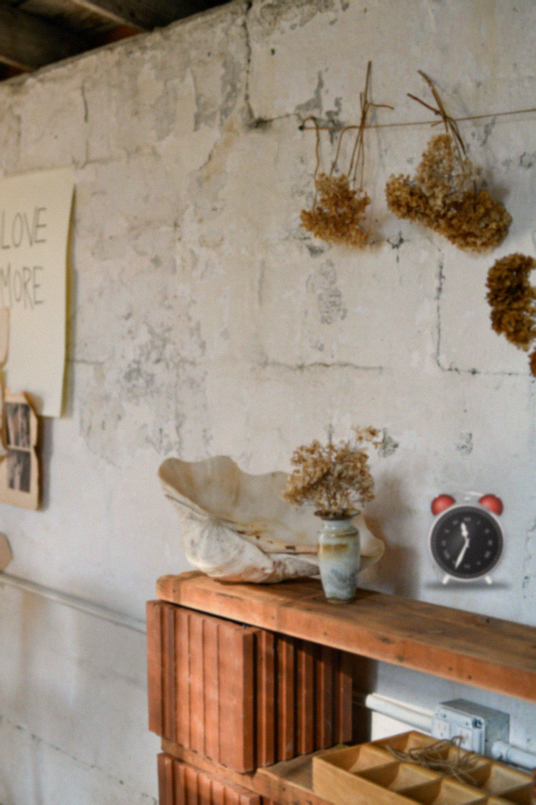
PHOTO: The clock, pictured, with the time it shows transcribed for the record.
11:34
